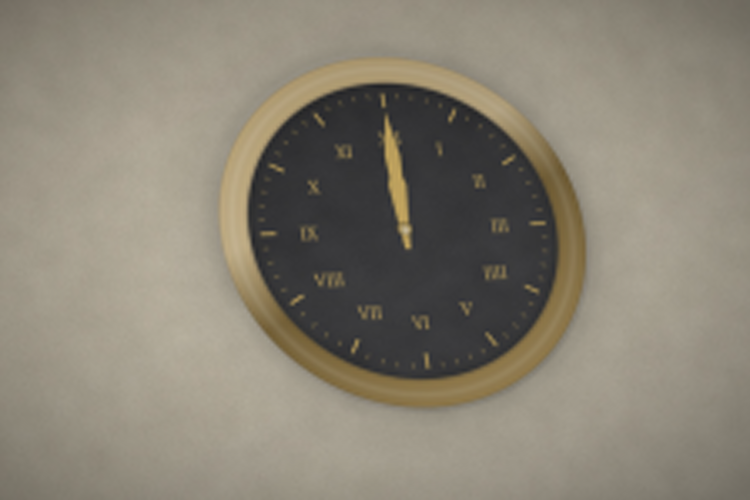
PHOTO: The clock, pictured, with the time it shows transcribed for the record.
12:00
